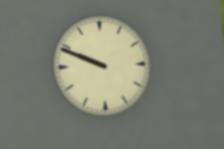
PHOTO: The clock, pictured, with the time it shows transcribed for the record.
9:49
